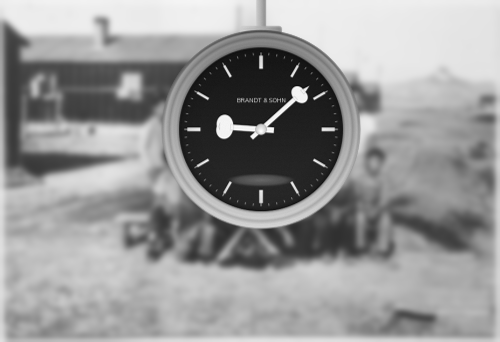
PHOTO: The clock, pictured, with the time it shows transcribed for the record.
9:08
